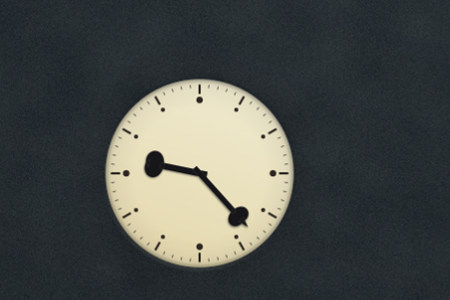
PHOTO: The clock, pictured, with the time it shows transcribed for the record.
9:23
